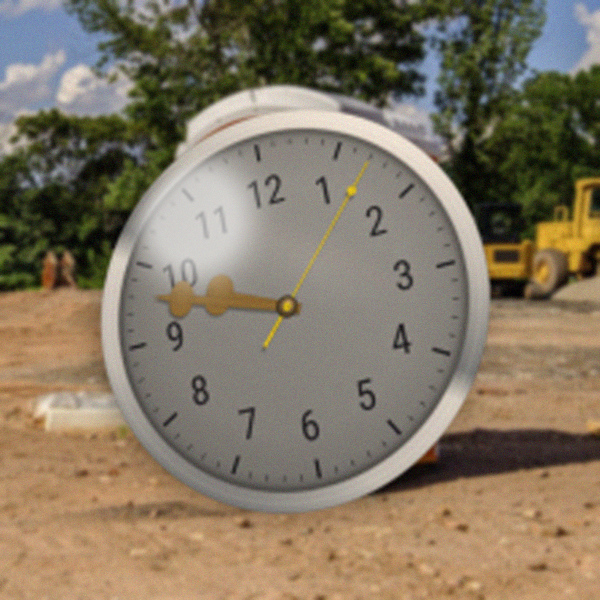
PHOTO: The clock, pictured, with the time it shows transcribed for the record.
9:48:07
